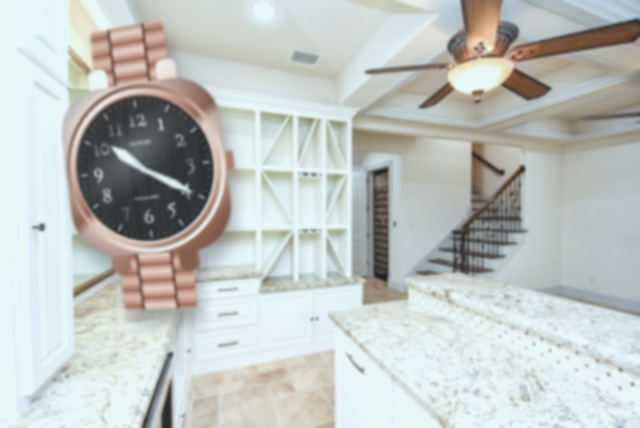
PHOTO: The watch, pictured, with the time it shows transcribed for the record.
10:20
